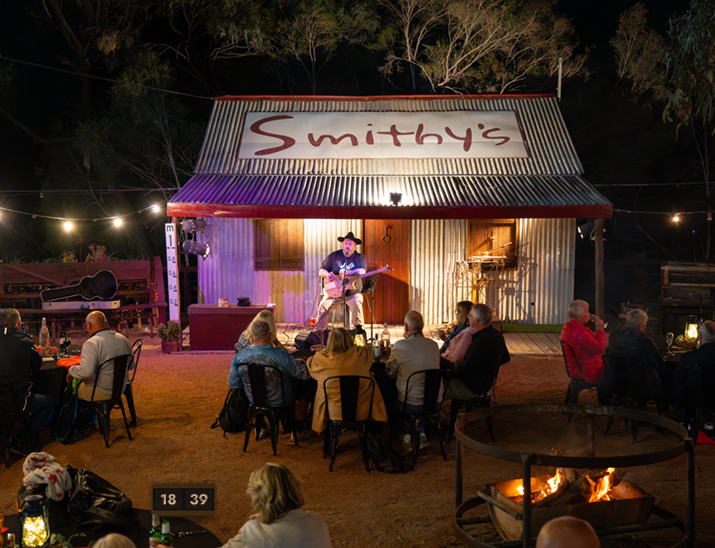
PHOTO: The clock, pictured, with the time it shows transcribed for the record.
18:39
